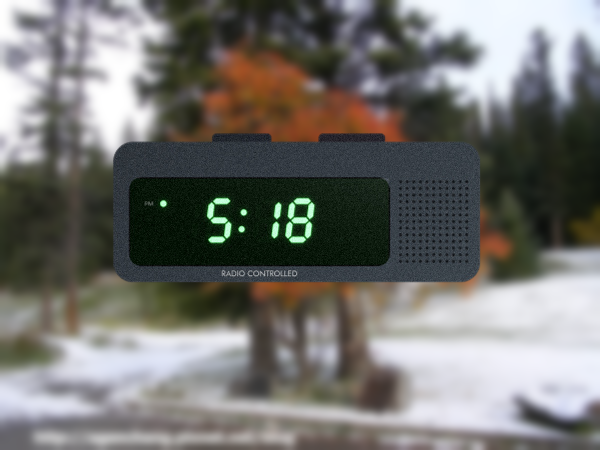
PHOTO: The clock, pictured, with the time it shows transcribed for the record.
5:18
